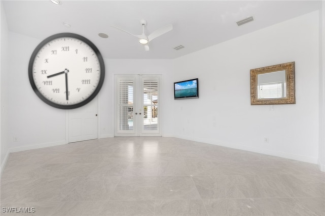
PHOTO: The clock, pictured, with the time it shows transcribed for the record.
8:30
